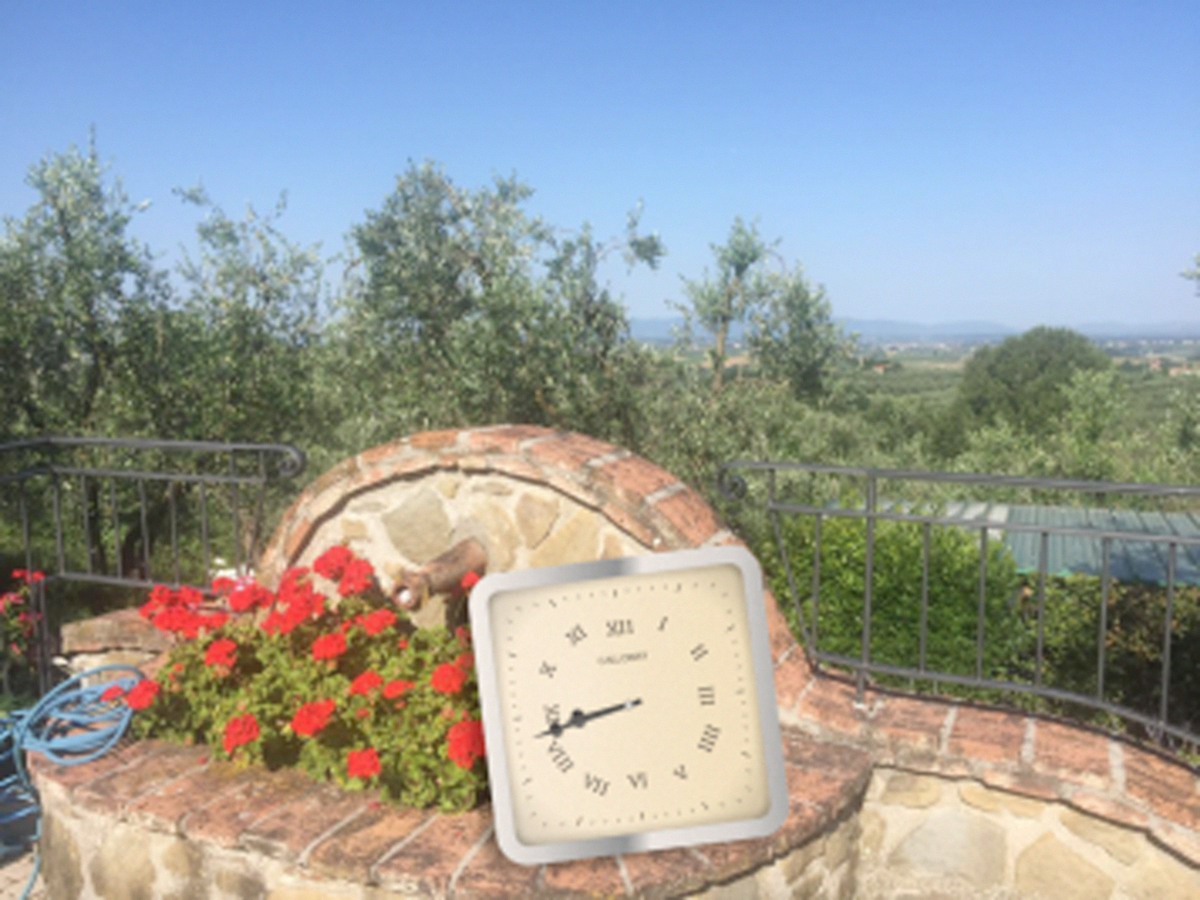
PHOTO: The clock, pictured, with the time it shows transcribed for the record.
8:43
